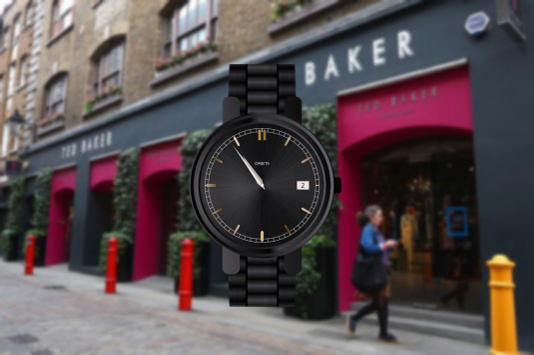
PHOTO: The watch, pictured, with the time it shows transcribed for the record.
10:54
